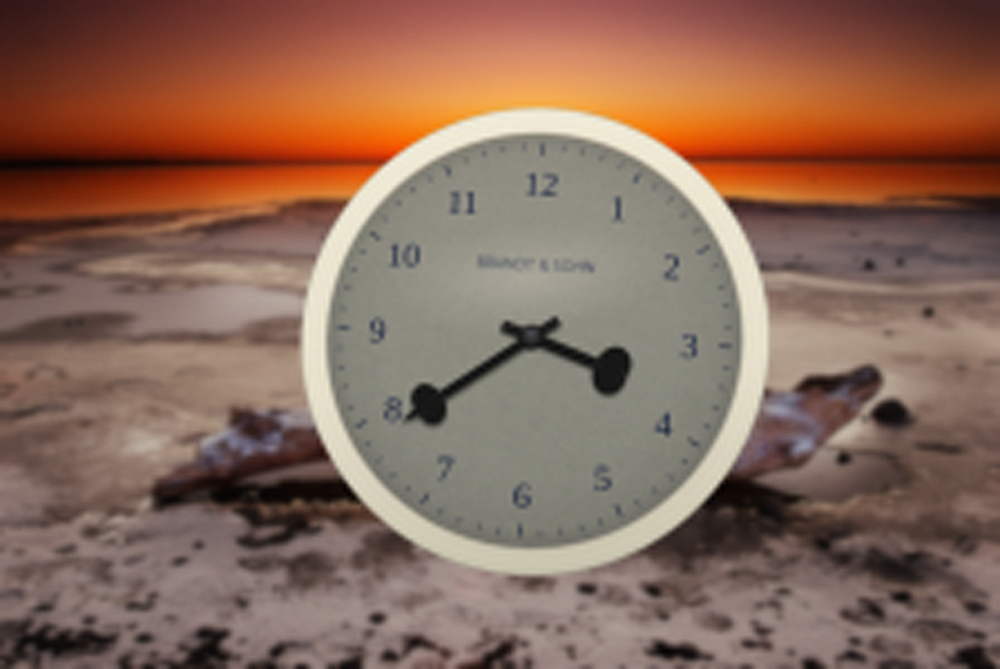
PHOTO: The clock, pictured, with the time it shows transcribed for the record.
3:39
